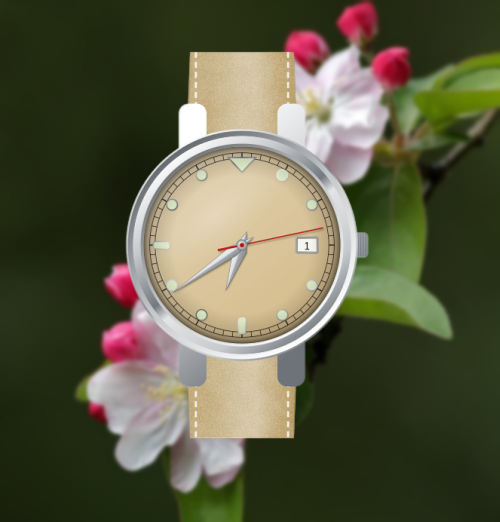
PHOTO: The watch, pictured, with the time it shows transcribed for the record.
6:39:13
